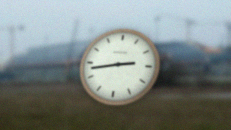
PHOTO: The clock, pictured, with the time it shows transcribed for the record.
2:43
